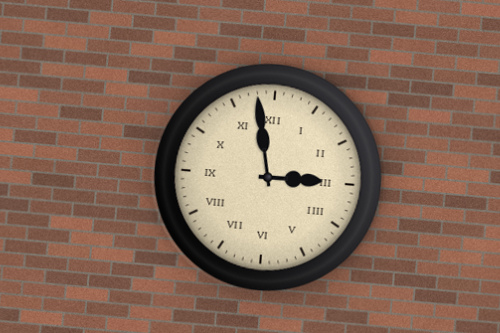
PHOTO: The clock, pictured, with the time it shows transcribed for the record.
2:58
